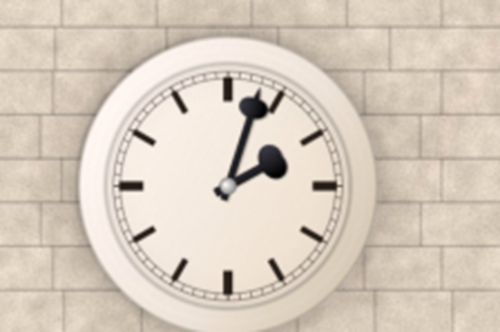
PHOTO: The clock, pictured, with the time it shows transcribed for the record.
2:03
